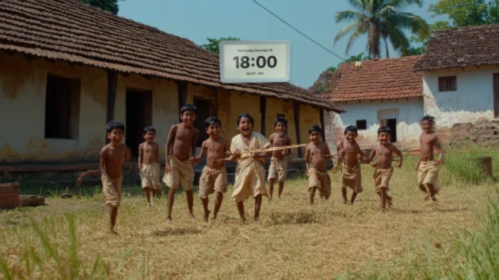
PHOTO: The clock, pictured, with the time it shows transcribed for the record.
18:00
